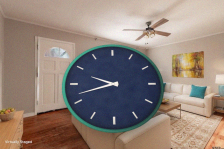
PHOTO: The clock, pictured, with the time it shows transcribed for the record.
9:42
